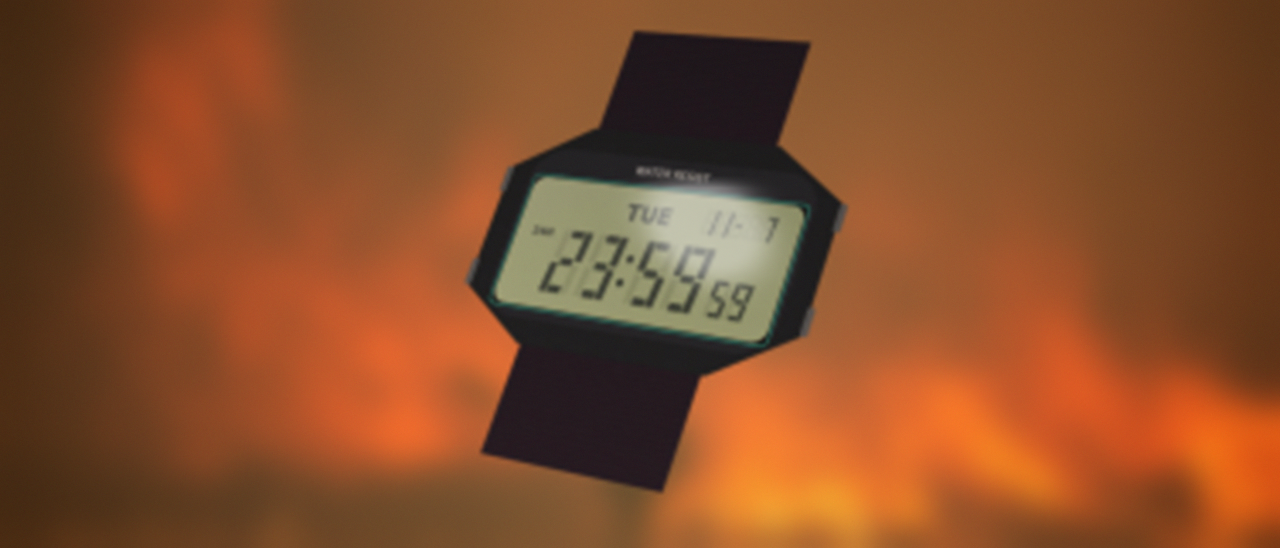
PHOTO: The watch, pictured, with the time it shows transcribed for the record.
23:59:59
